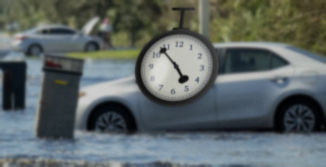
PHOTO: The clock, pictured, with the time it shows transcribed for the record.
4:53
